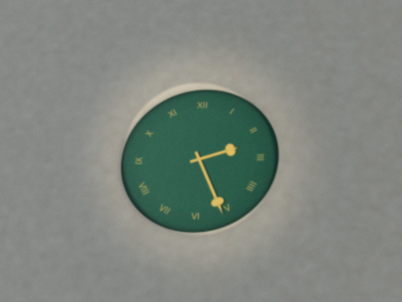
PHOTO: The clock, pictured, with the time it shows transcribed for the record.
2:26
